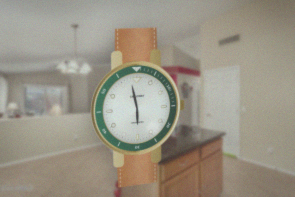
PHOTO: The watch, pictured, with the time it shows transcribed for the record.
5:58
